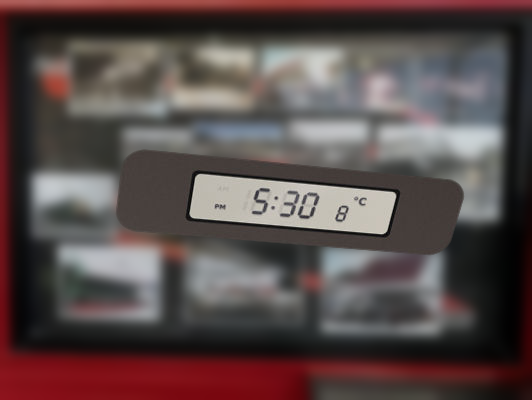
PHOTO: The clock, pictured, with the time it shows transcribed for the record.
5:30
